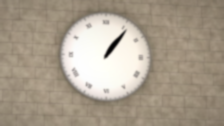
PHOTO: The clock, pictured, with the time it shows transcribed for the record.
1:06
